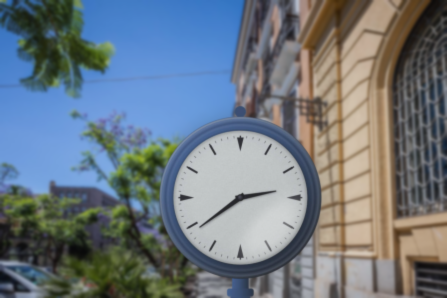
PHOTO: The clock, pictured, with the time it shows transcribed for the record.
2:39
